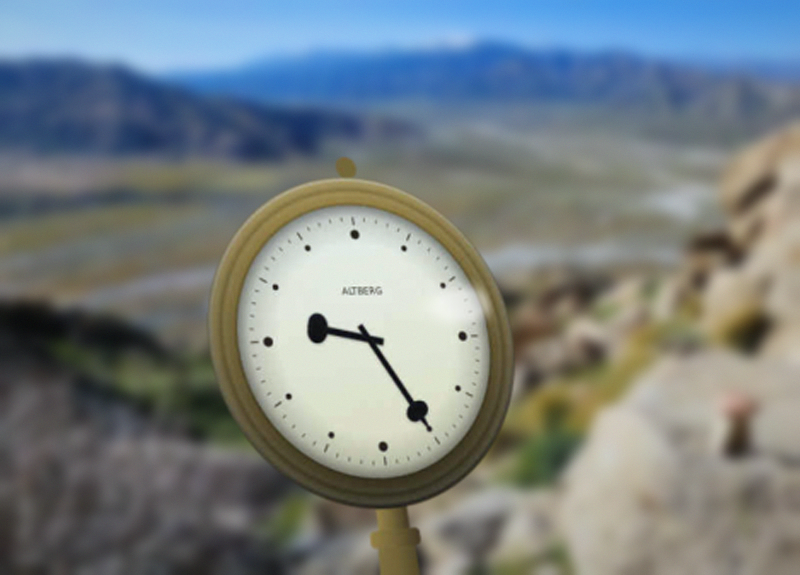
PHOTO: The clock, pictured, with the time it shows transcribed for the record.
9:25
